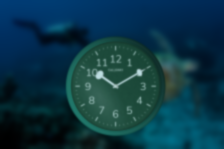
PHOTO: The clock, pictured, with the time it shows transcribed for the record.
10:10
